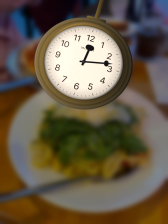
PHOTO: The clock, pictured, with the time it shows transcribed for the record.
12:13
